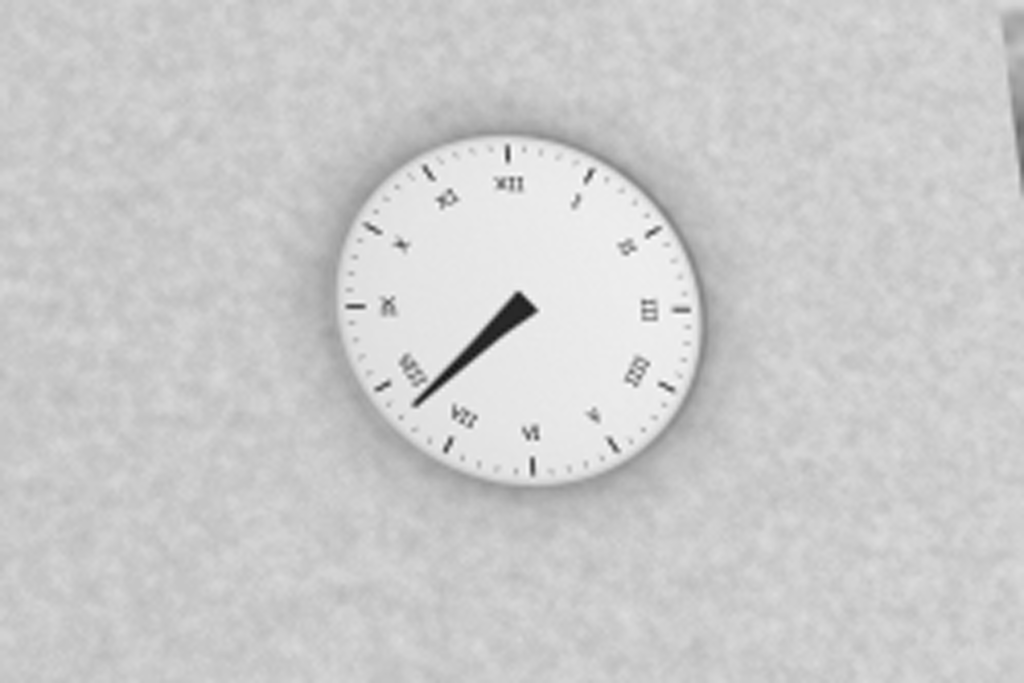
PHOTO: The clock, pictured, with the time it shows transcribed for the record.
7:38
